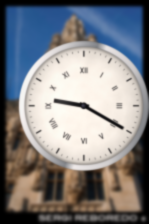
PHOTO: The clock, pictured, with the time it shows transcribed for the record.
9:20
